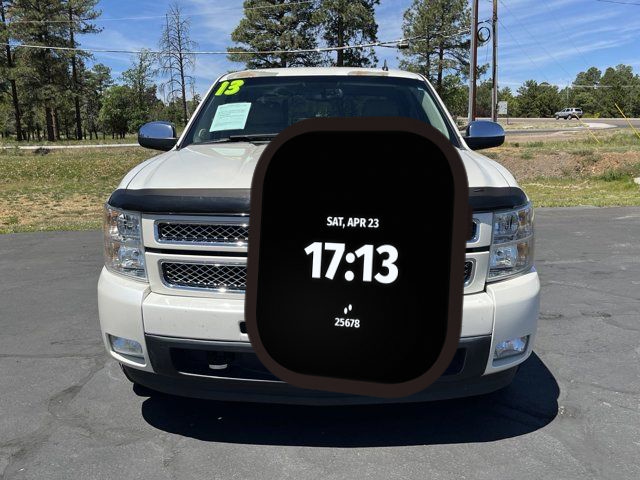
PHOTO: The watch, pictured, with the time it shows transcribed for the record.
17:13
